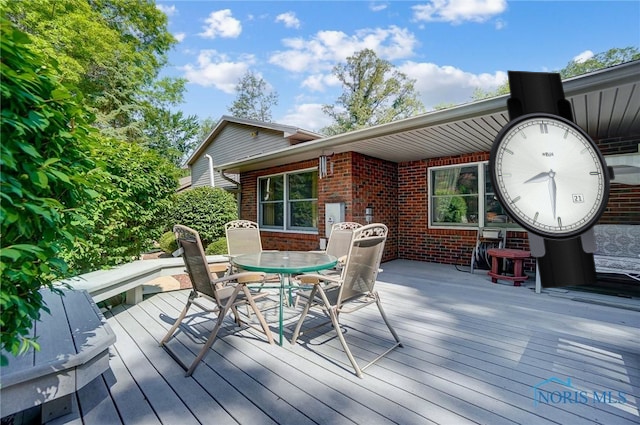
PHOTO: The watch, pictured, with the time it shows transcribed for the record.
8:31
